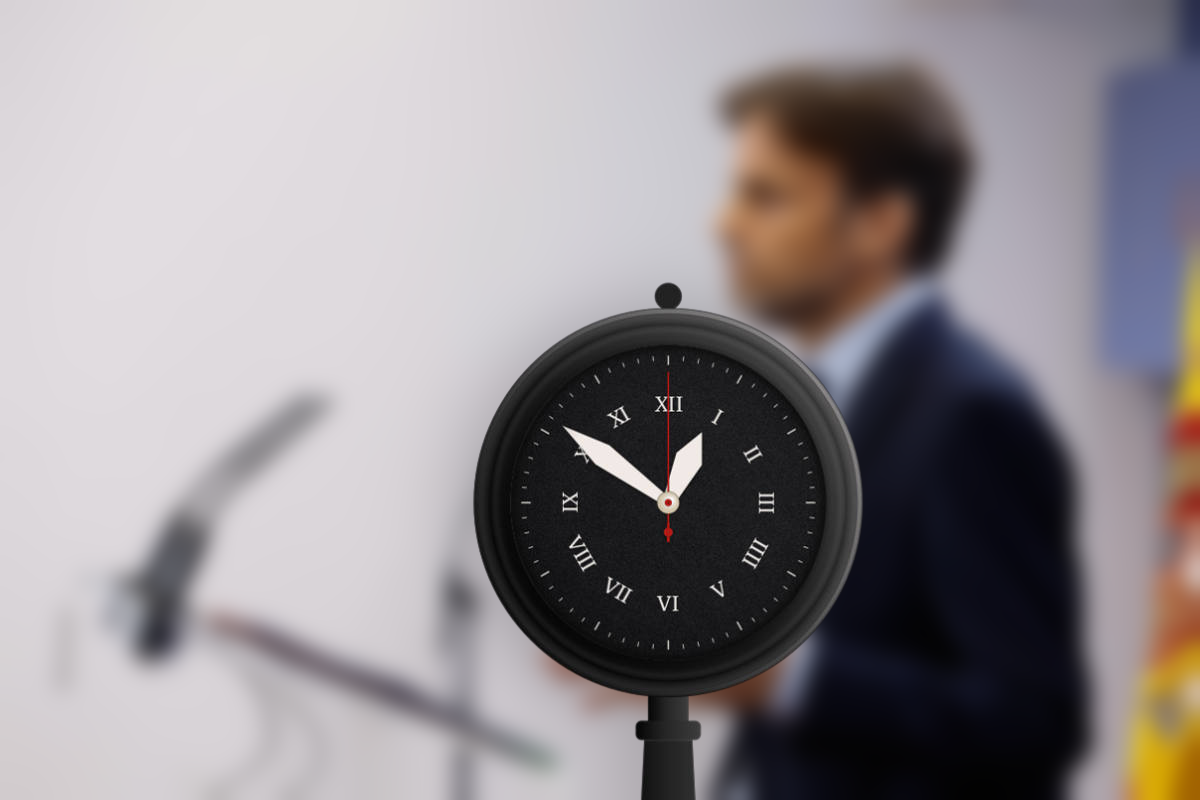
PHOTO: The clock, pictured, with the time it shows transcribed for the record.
12:51:00
